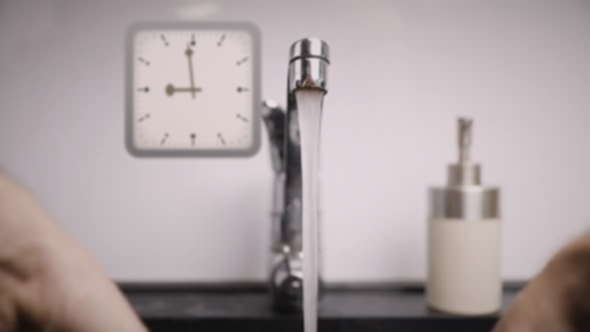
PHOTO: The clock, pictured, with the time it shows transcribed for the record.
8:59
